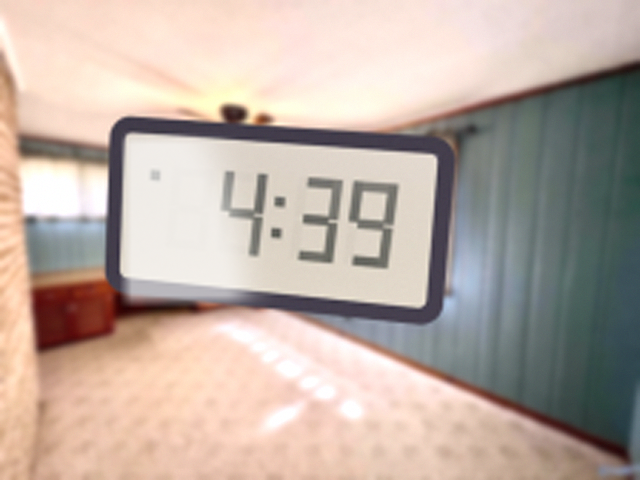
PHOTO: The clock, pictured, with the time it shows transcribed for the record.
4:39
